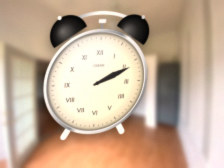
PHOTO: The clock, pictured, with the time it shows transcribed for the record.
2:11
